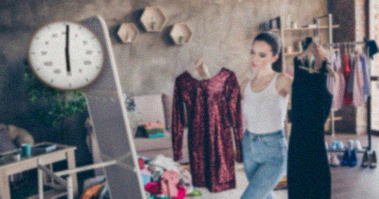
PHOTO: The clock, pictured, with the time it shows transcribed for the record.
6:01
